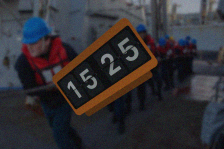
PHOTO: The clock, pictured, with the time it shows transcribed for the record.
15:25
